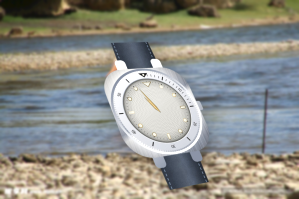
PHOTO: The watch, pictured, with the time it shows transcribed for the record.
10:56
